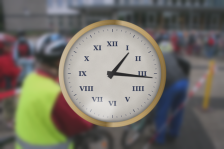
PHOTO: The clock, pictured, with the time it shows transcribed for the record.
1:16
